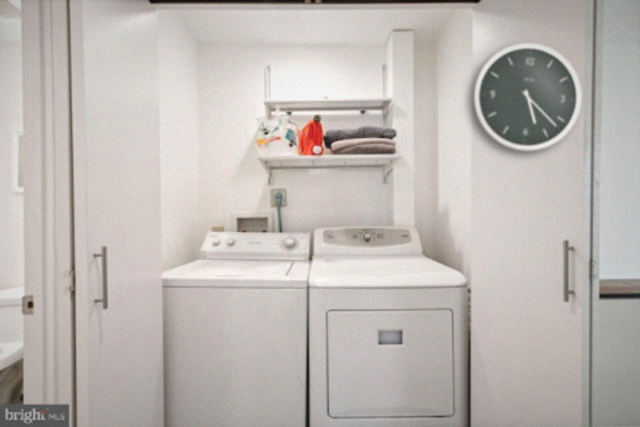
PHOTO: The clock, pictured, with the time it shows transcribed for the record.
5:22
